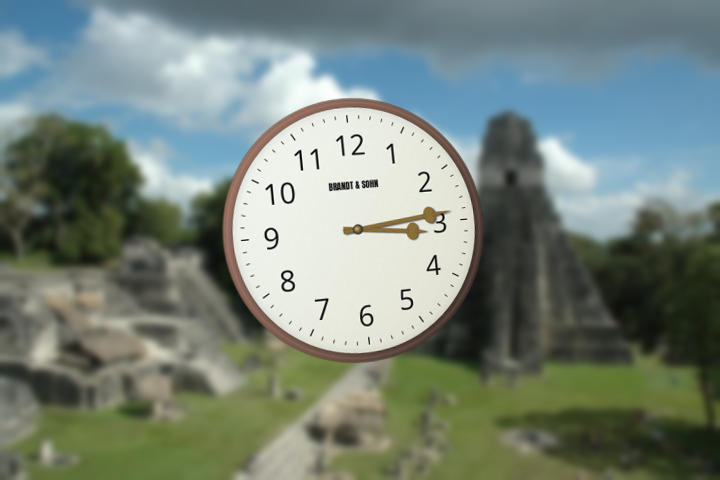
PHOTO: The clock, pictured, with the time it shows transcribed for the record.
3:14
